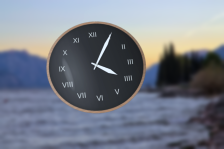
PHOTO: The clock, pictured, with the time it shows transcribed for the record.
4:05
